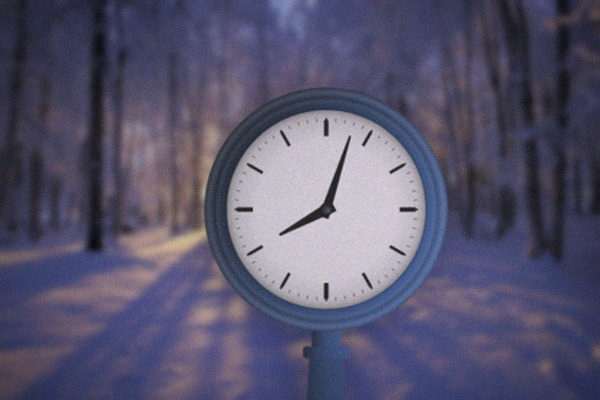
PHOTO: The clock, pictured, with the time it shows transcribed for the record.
8:03
